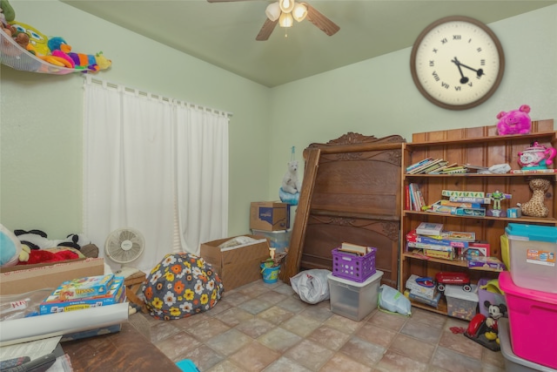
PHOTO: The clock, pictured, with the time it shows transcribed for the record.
5:19
